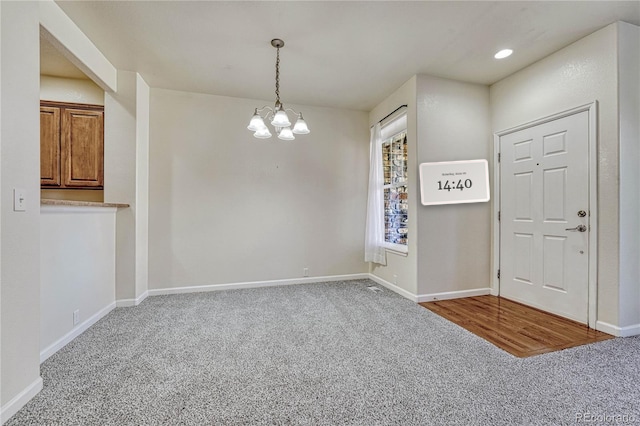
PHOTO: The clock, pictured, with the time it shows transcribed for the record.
14:40
